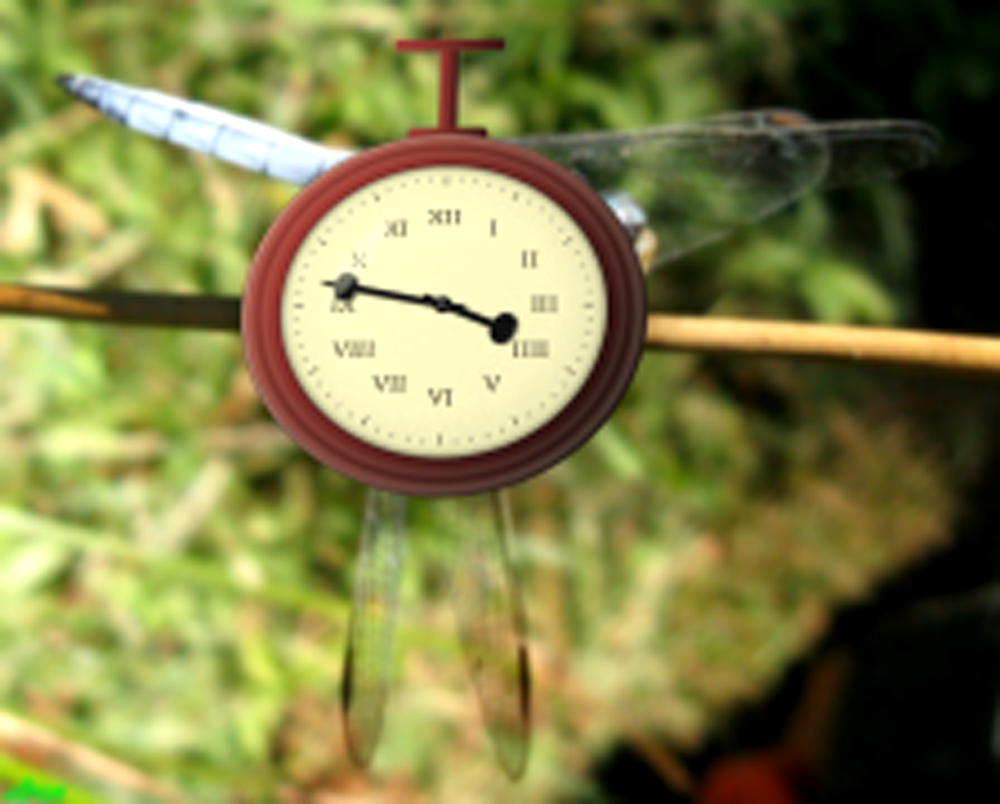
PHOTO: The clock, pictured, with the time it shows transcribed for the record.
3:47
